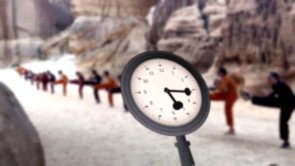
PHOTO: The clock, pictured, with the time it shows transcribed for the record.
5:16
